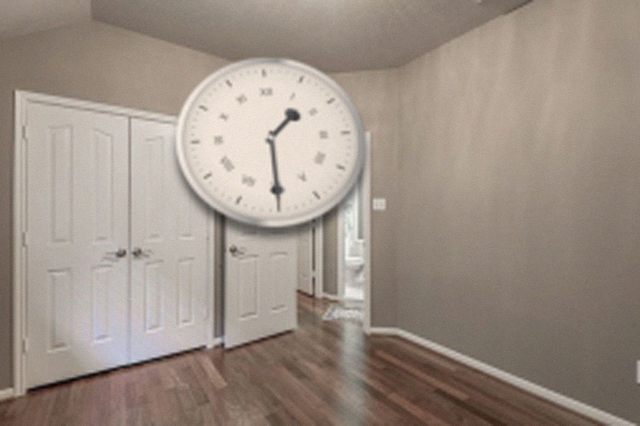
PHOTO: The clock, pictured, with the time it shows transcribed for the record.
1:30
